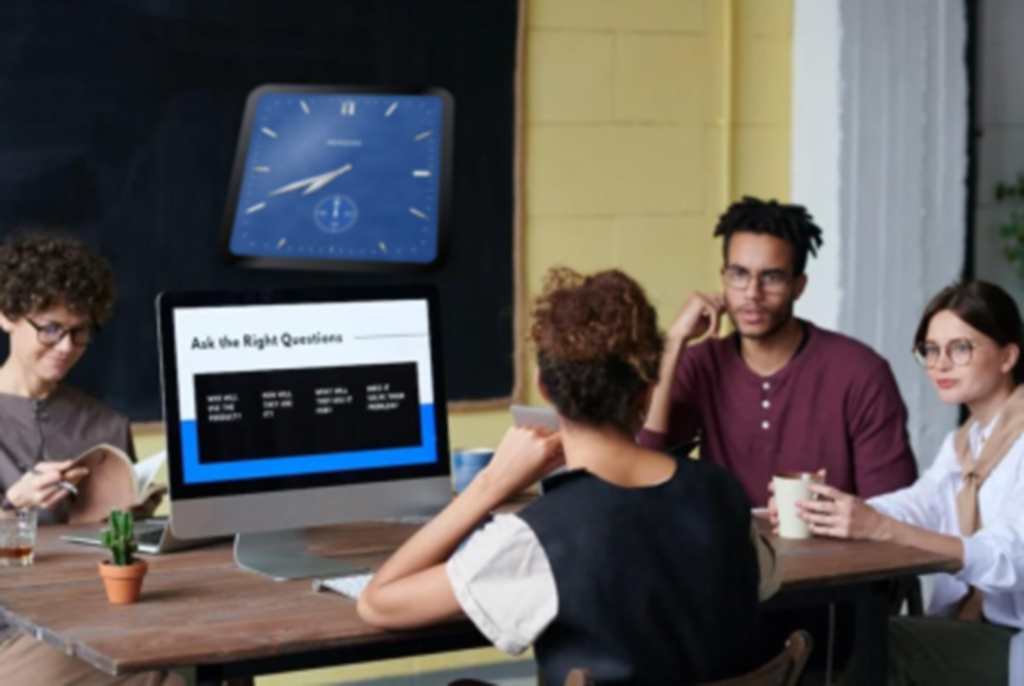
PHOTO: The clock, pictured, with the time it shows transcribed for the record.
7:41
